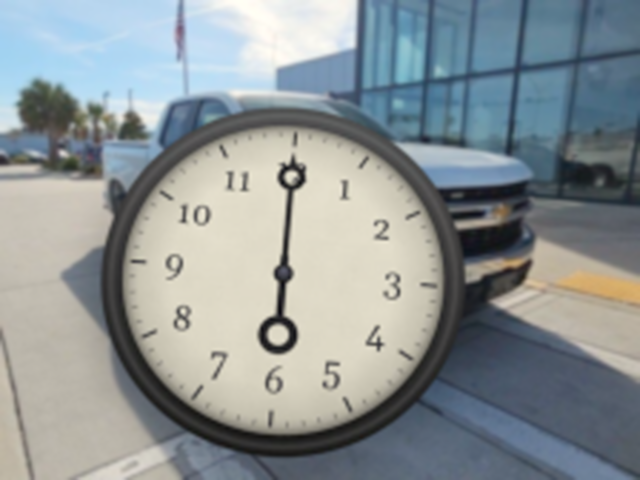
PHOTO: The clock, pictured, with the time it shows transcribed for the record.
6:00
